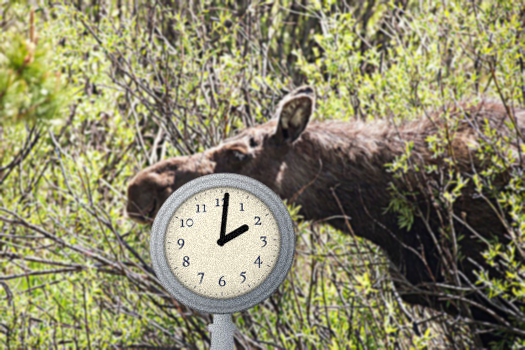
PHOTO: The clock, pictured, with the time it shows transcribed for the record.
2:01
